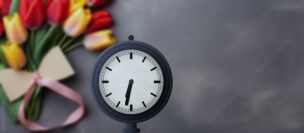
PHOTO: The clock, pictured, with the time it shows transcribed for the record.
6:32
